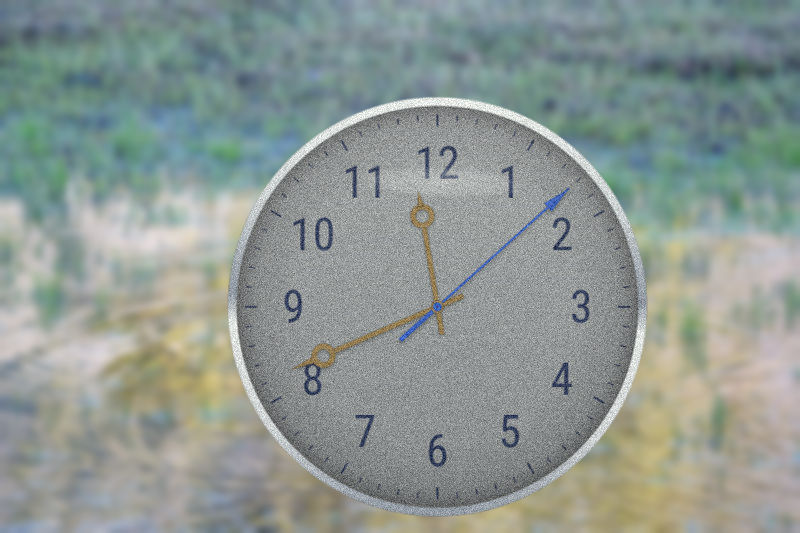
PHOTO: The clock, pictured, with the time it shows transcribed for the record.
11:41:08
